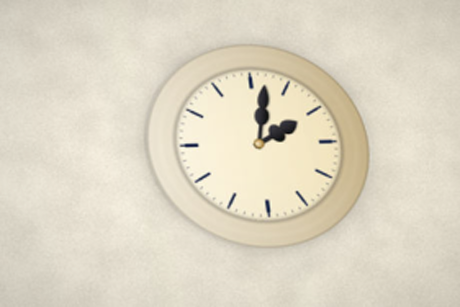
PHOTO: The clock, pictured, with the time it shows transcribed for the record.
2:02
